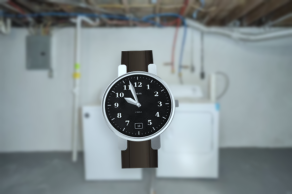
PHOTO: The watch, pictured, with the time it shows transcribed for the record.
9:57
